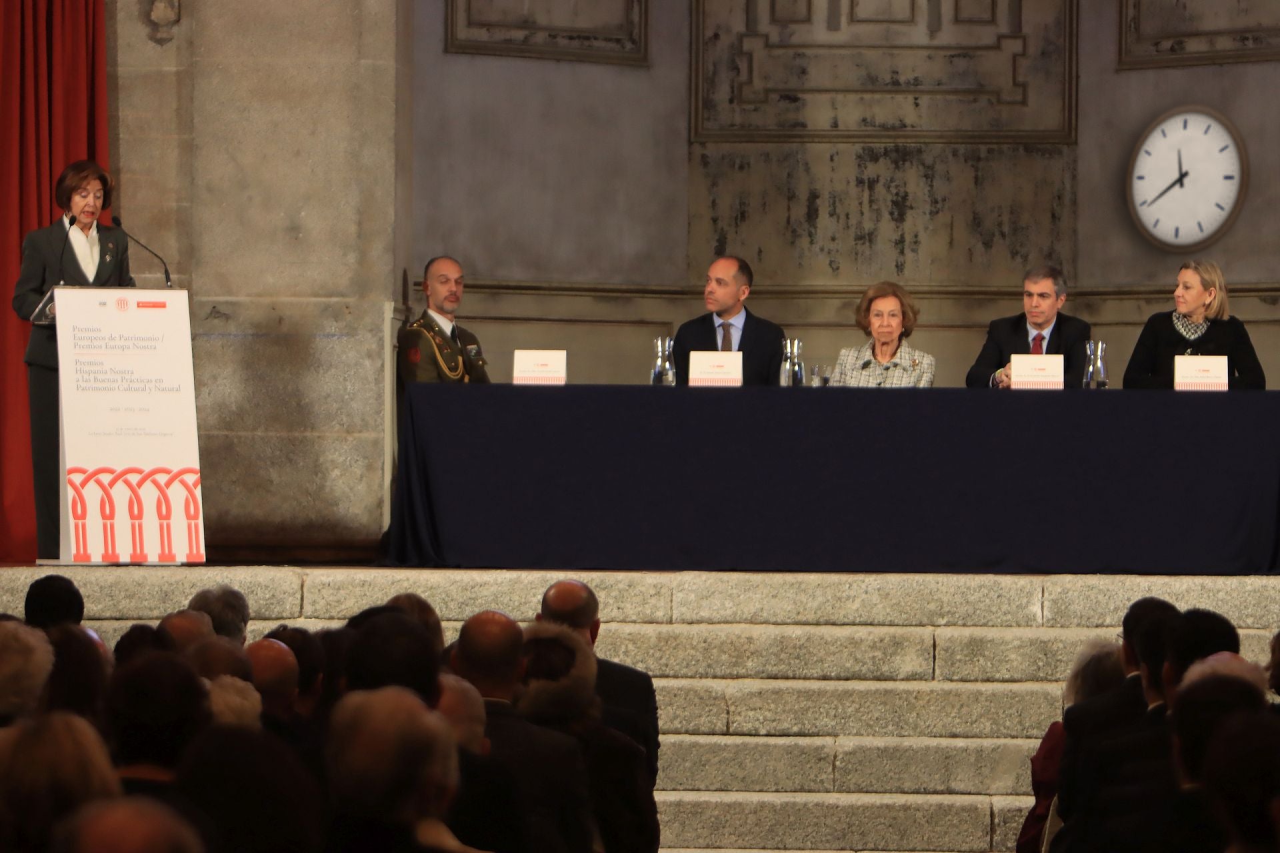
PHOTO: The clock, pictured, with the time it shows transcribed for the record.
11:39
